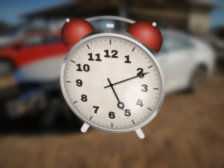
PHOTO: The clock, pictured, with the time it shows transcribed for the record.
5:11
